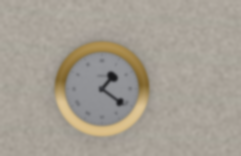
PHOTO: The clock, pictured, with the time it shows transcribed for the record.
1:21
